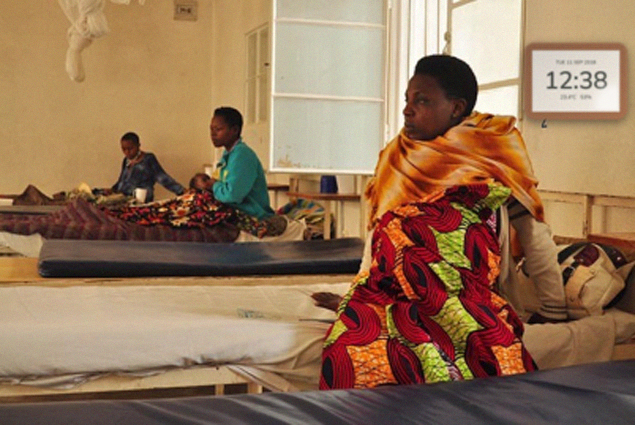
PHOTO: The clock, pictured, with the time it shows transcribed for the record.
12:38
